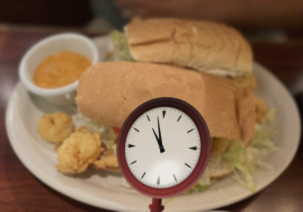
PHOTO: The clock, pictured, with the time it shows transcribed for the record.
10:58
